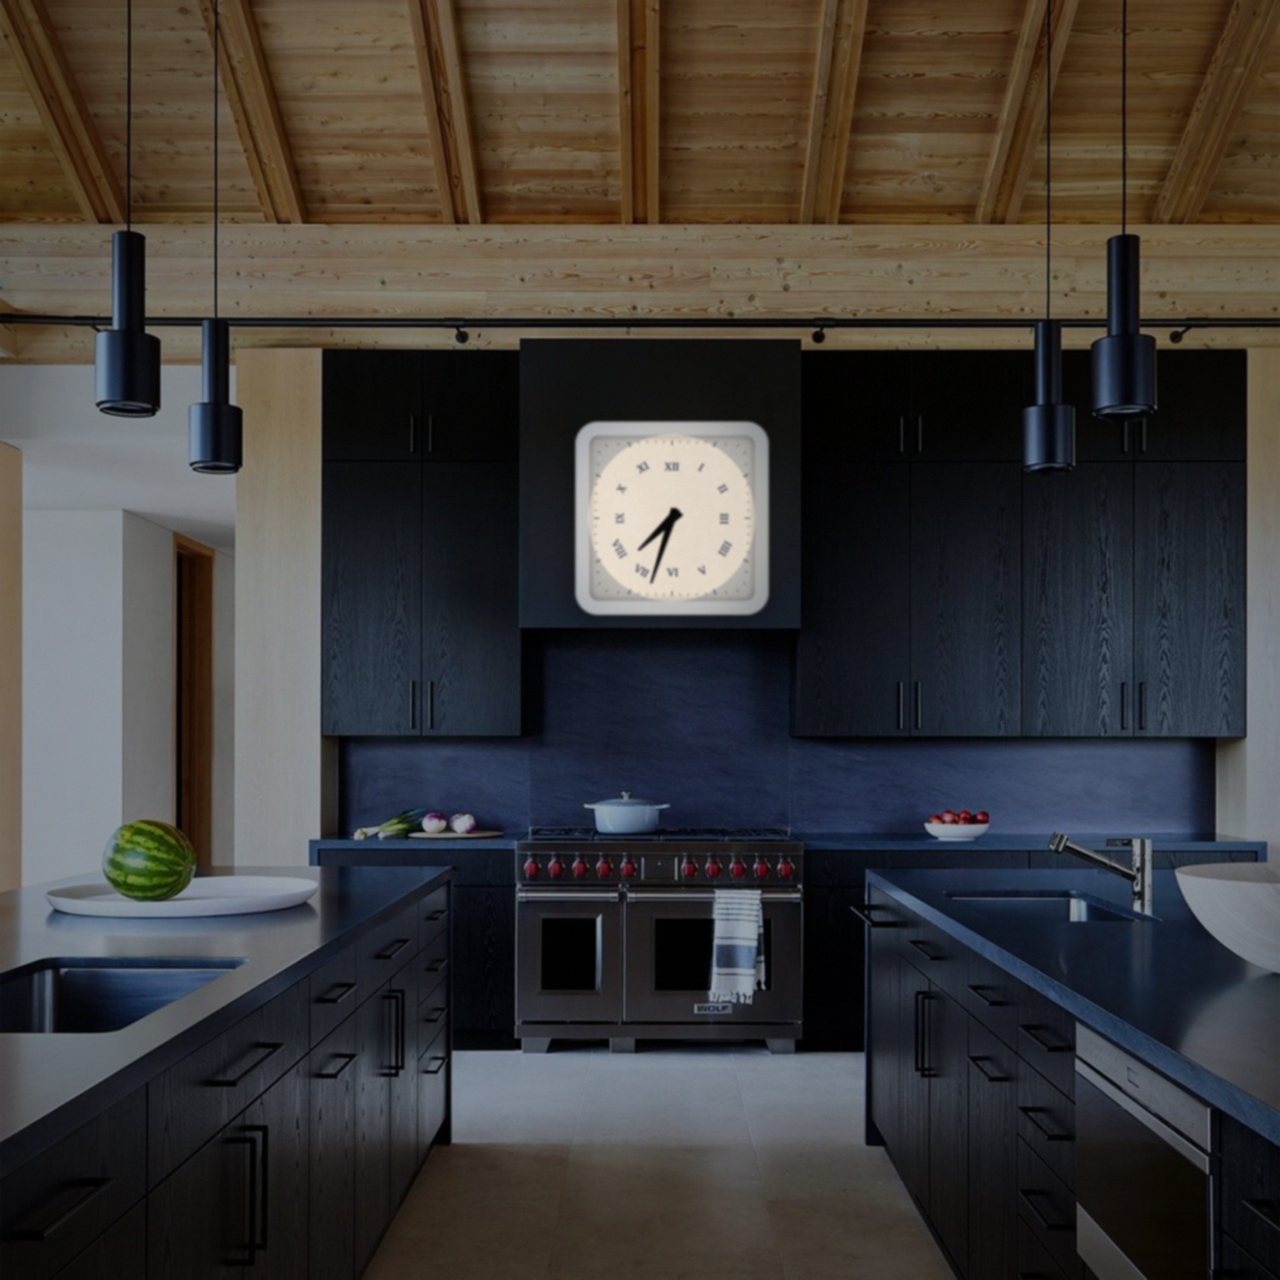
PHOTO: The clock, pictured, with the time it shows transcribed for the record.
7:33
